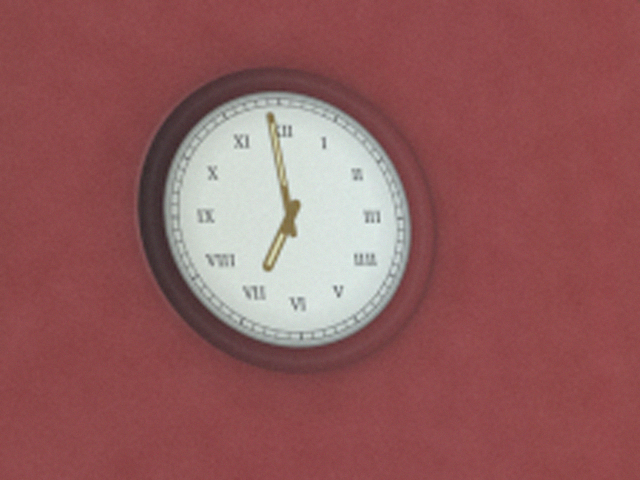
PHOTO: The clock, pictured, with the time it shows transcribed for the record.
6:59
